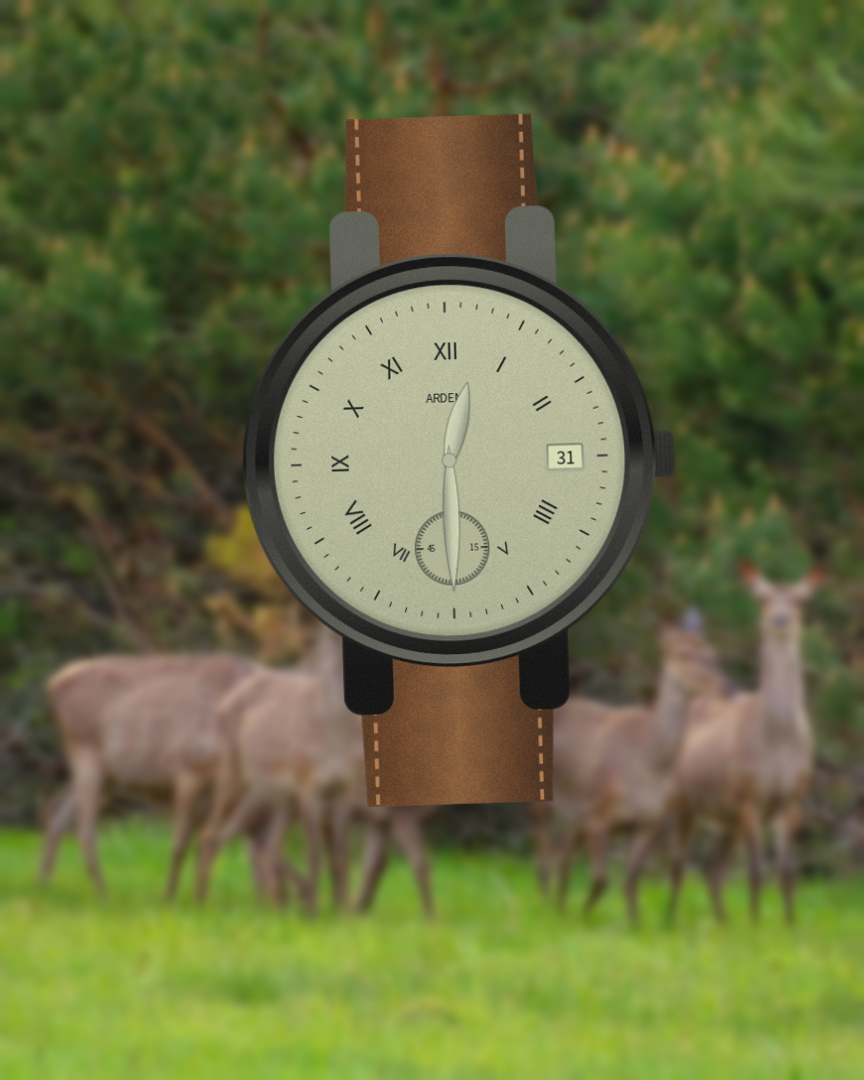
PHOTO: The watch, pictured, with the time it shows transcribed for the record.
12:29:58
